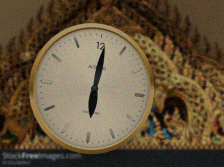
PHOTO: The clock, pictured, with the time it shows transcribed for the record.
6:01
